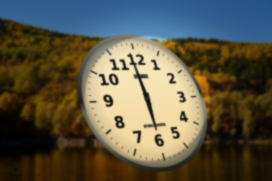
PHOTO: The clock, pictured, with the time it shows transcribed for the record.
5:59
